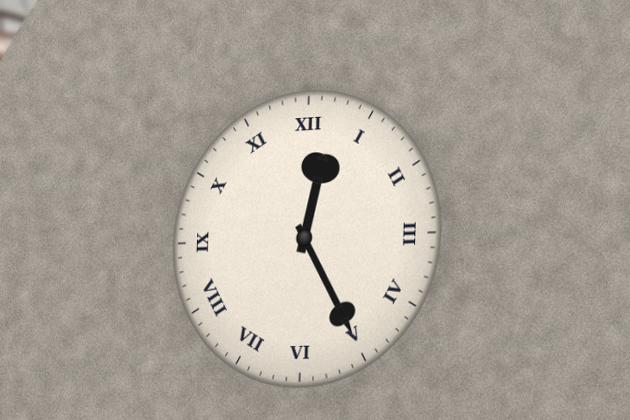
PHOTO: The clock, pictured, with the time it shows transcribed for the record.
12:25
